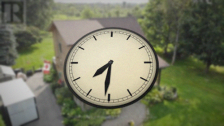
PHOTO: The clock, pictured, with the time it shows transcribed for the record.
7:31
